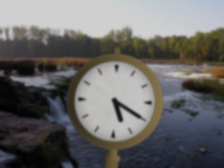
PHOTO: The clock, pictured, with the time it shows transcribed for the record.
5:20
